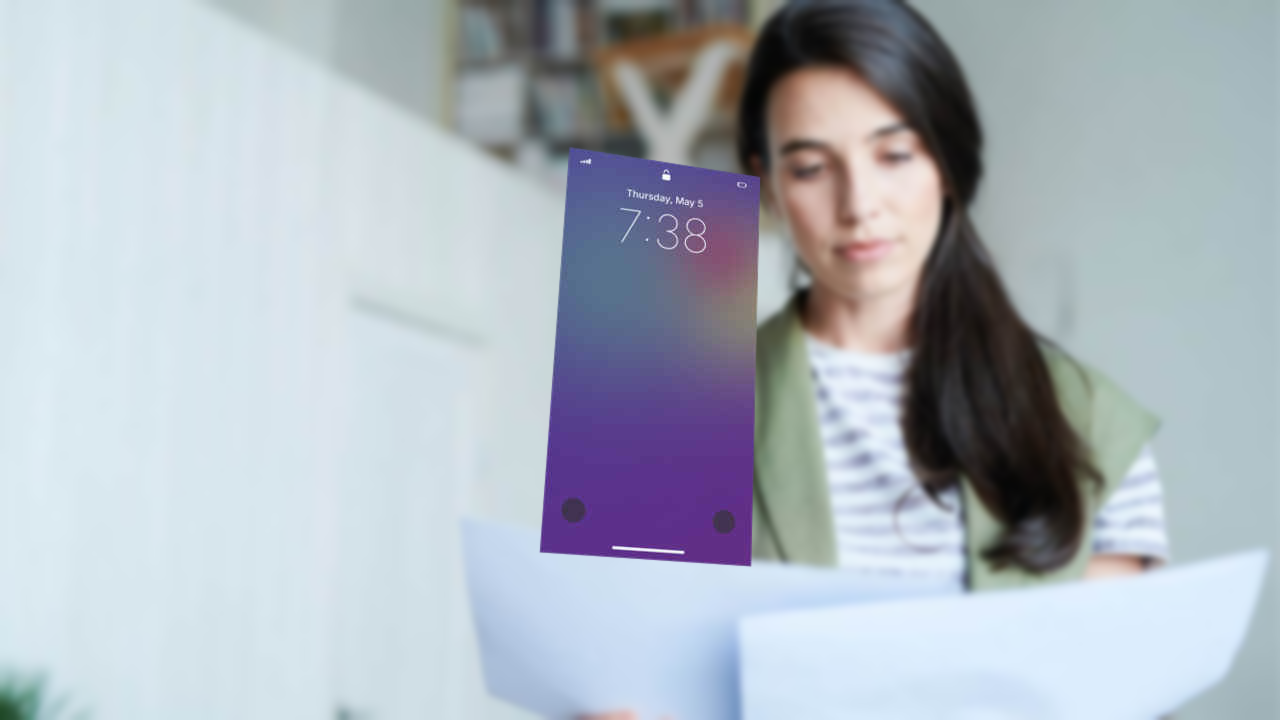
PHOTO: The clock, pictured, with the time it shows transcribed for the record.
7:38
